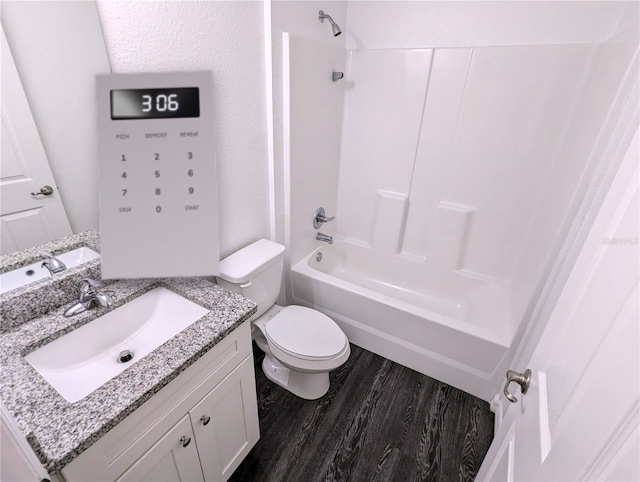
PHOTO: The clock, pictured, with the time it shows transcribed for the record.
3:06
